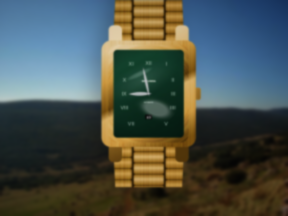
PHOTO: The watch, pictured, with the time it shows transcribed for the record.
8:58
